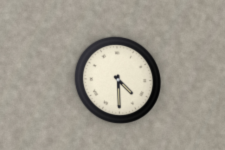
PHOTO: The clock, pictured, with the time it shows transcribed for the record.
4:30
